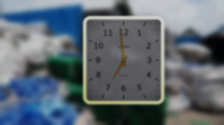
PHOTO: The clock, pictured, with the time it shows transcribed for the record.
6:59
